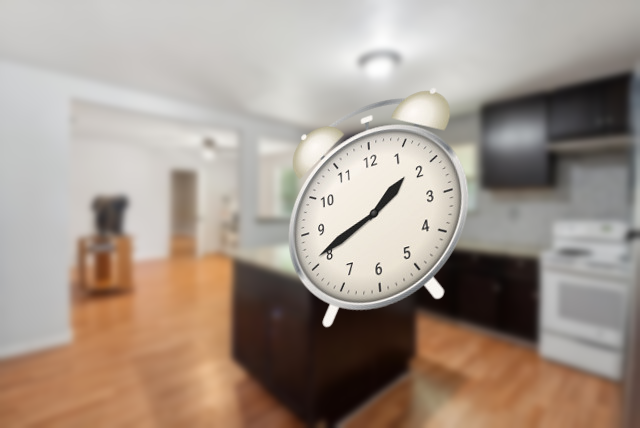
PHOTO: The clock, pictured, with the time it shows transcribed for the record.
1:41
